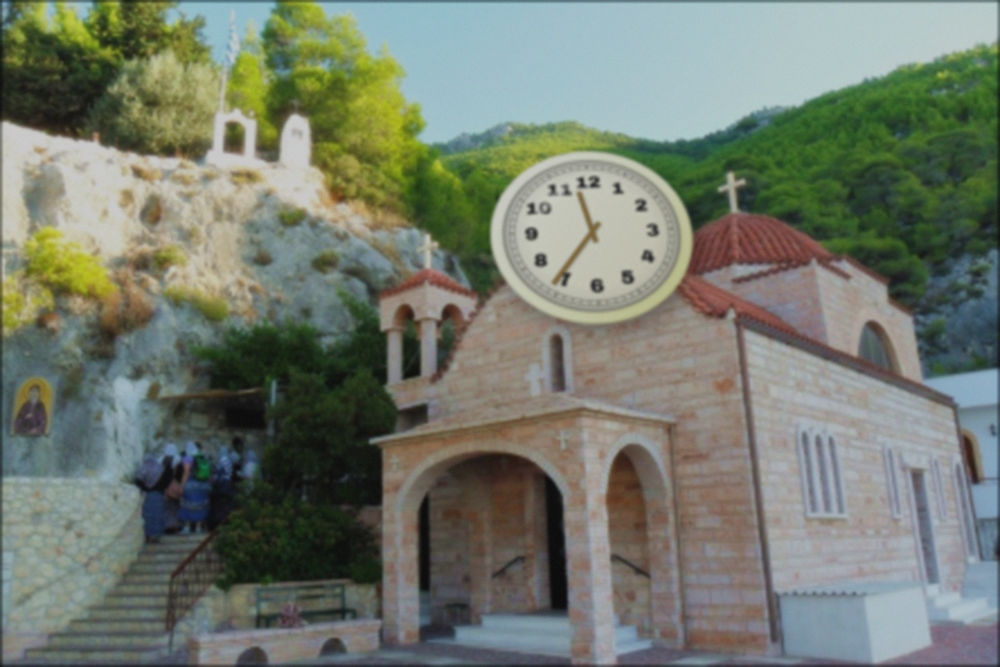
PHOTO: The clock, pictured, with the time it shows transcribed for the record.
11:36
